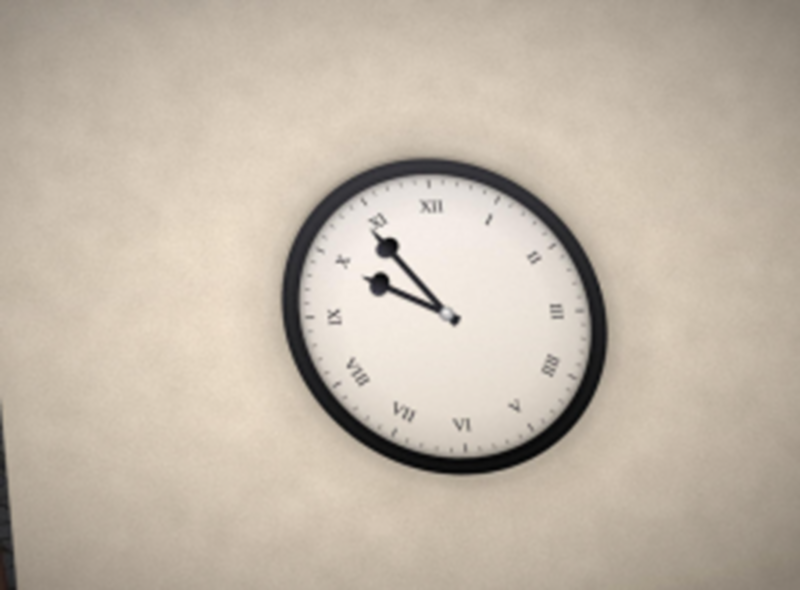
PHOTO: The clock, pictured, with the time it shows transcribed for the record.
9:54
